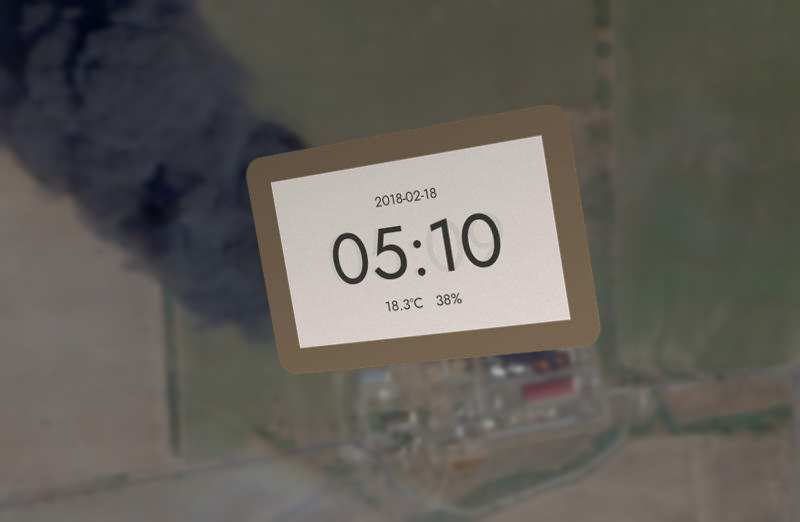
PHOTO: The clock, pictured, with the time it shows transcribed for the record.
5:10
